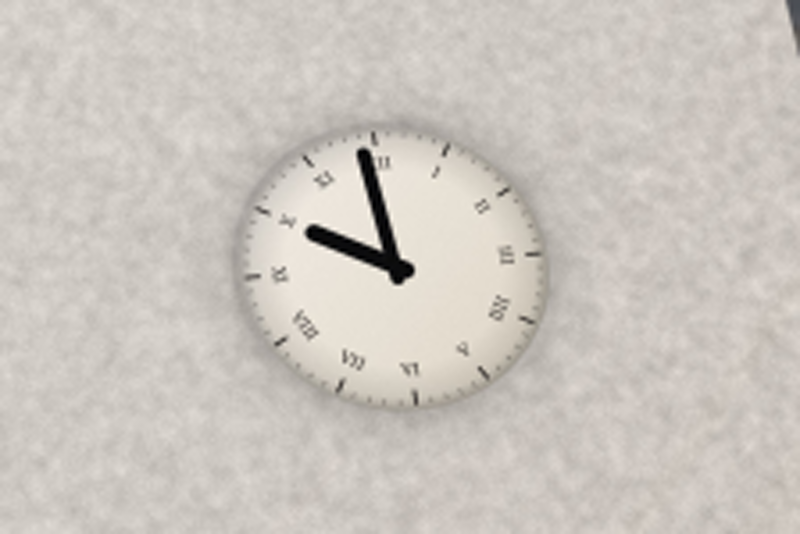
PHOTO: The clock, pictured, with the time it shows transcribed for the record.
9:59
